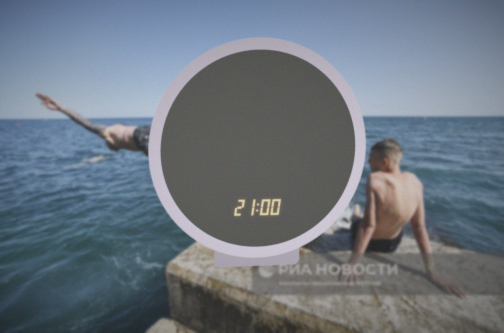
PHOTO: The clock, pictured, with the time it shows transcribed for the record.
21:00
